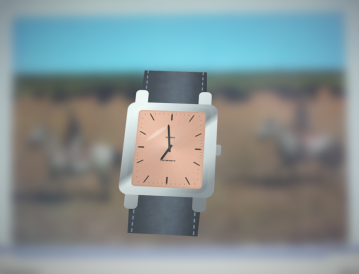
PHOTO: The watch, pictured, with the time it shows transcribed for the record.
6:59
